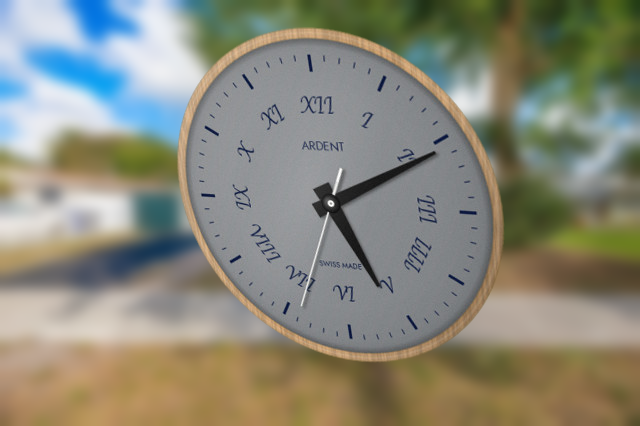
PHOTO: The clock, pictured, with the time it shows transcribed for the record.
5:10:34
